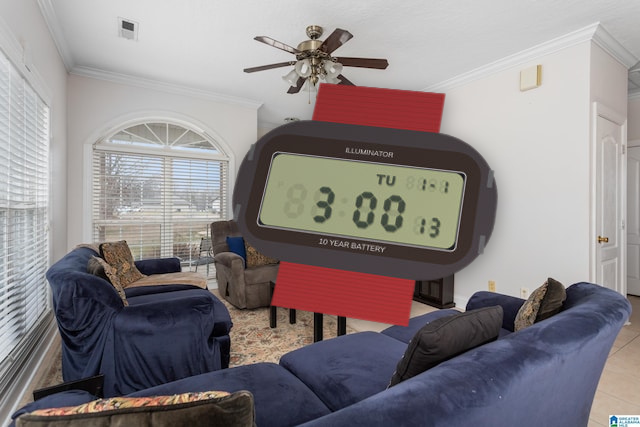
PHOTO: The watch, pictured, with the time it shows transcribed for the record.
3:00:13
